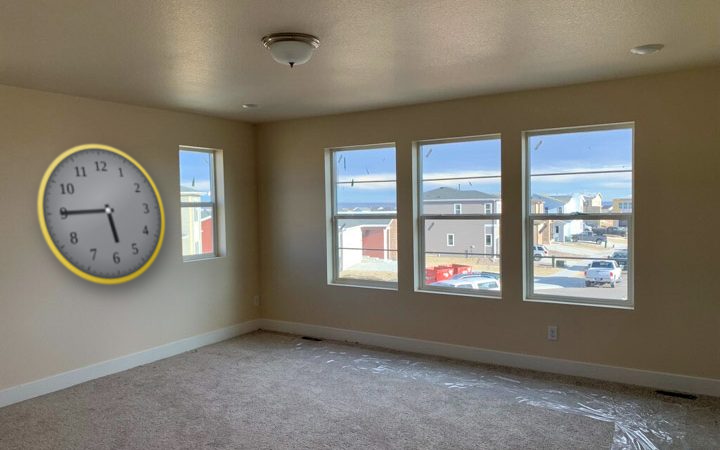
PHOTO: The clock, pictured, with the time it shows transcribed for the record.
5:45
